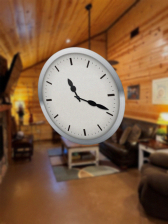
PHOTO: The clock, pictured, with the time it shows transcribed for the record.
11:19
